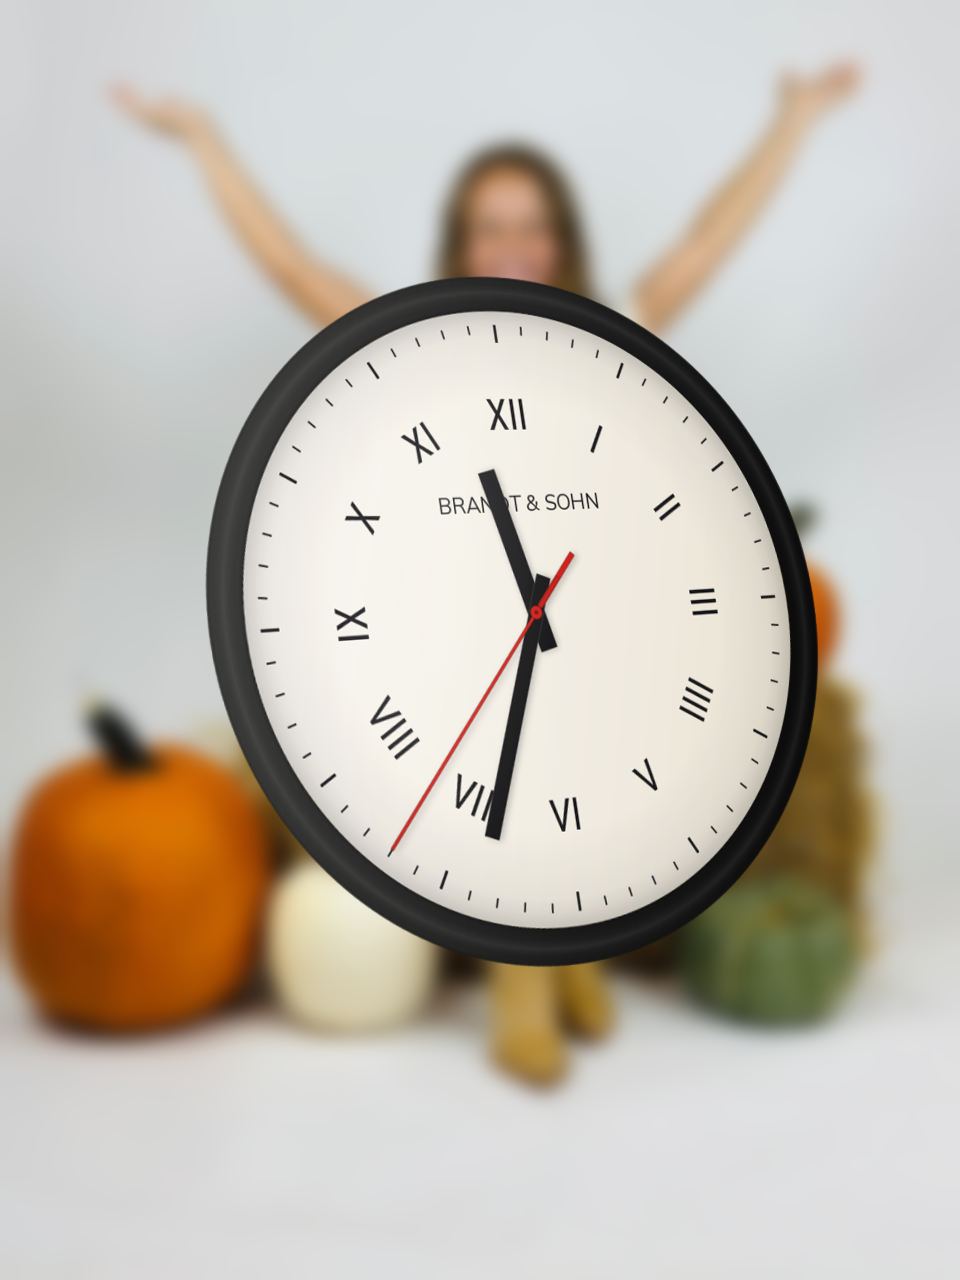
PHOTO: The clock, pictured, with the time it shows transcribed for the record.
11:33:37
